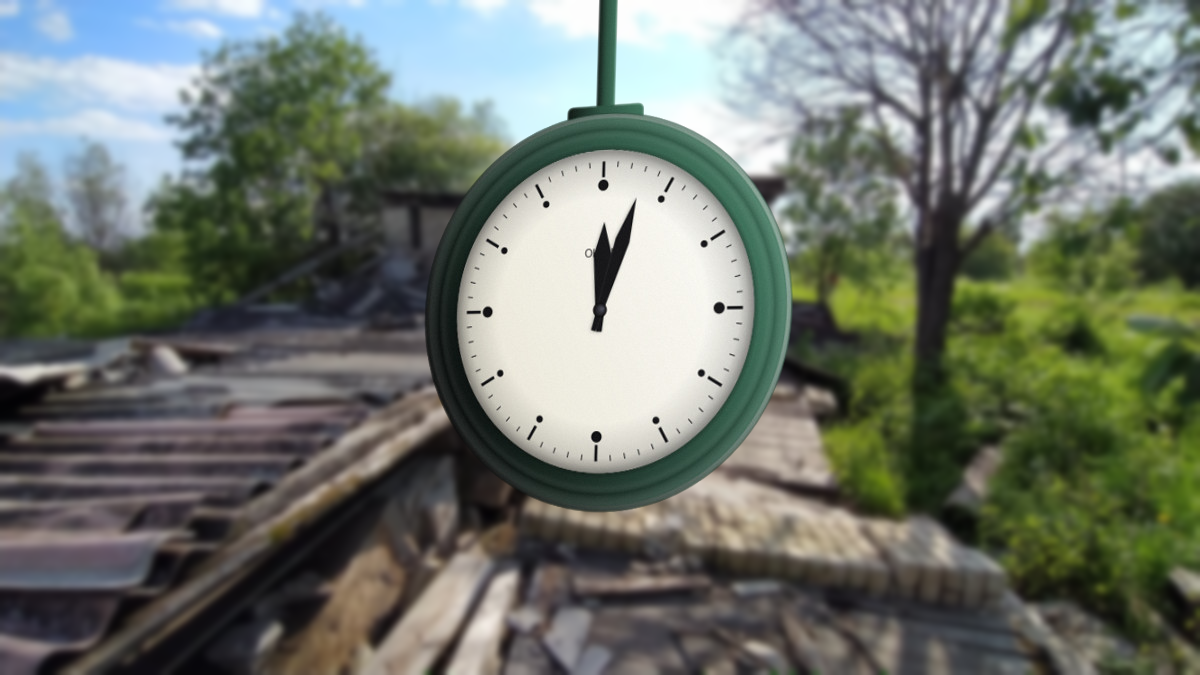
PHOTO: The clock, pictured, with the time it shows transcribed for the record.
12:03
